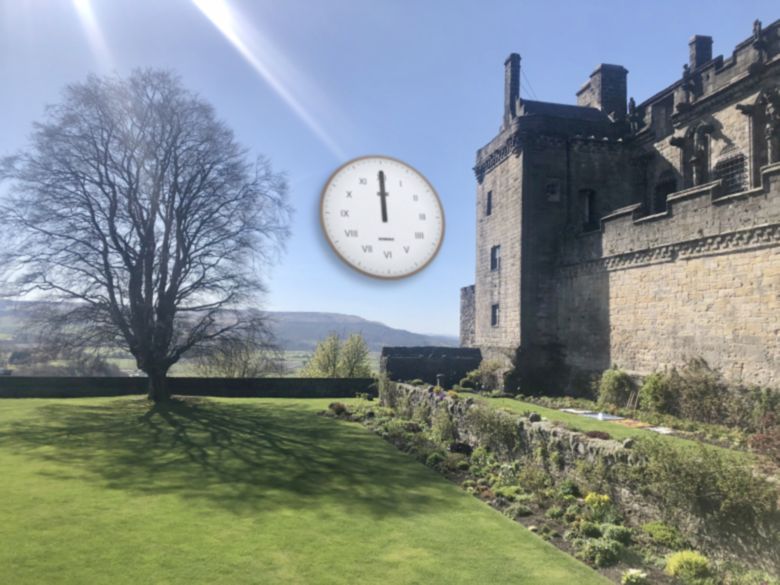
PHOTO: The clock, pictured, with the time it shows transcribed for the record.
12:00
